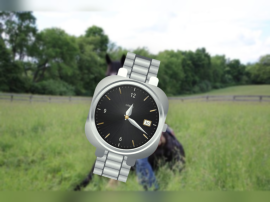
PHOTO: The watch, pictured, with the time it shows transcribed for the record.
12:19
